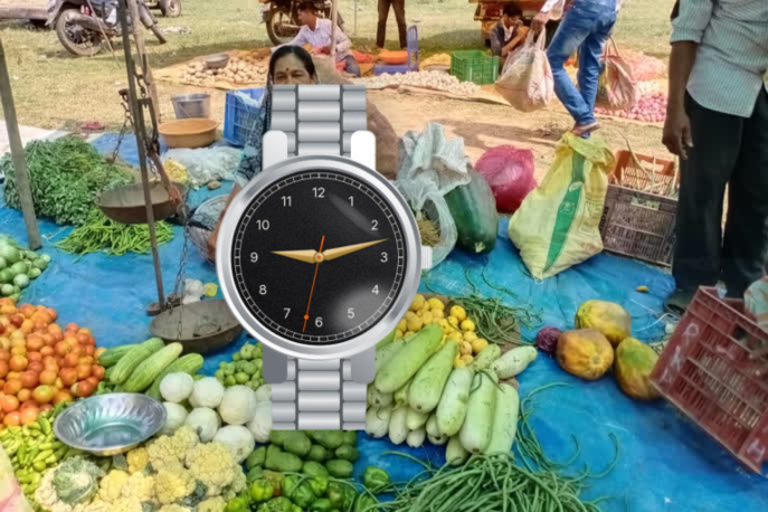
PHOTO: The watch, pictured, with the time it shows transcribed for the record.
9:12:32
